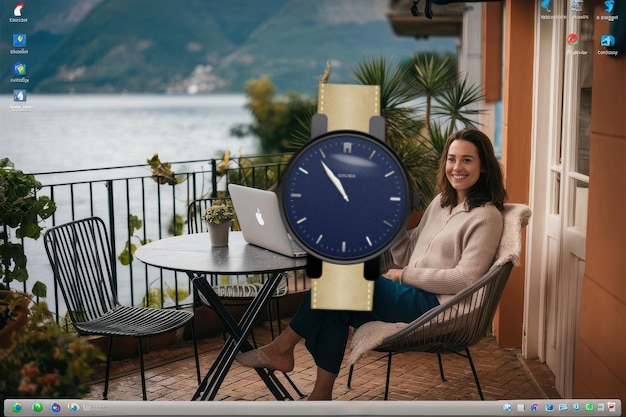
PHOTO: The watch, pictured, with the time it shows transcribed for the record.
10:54
